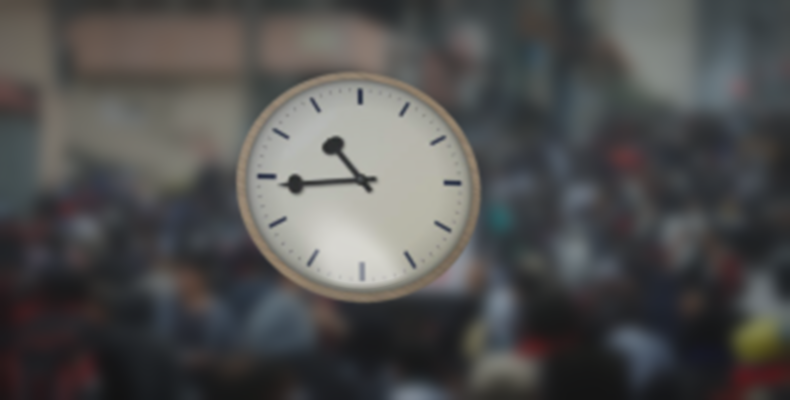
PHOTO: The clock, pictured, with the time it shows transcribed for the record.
10:44
